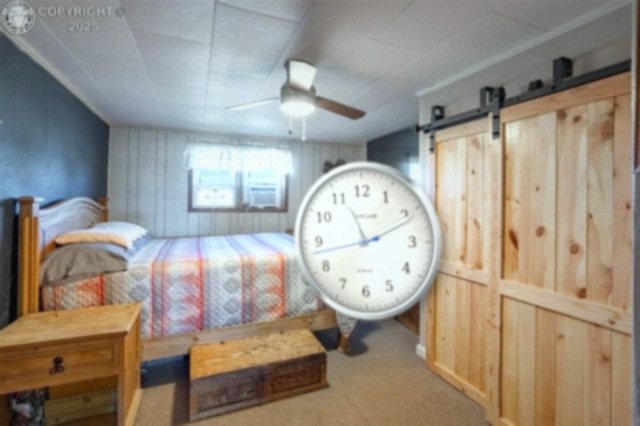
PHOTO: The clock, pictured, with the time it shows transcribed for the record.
11:10:43
